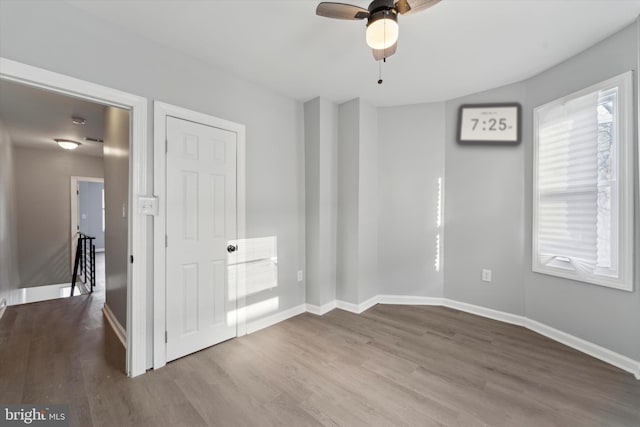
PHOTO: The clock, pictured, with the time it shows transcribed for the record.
7:25
